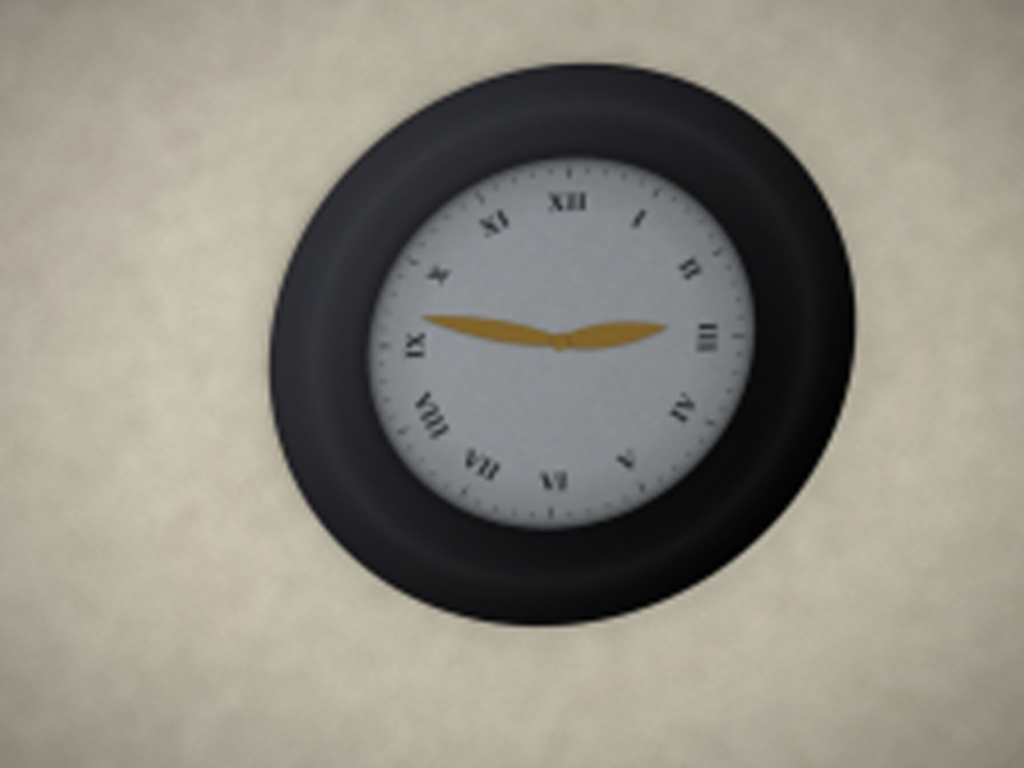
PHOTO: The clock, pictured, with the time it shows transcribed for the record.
2:47
